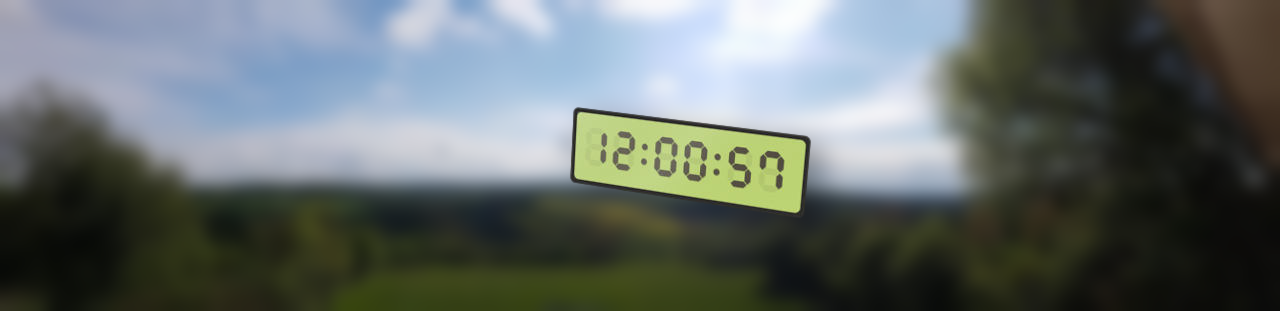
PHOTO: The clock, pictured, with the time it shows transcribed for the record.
12:00:57
